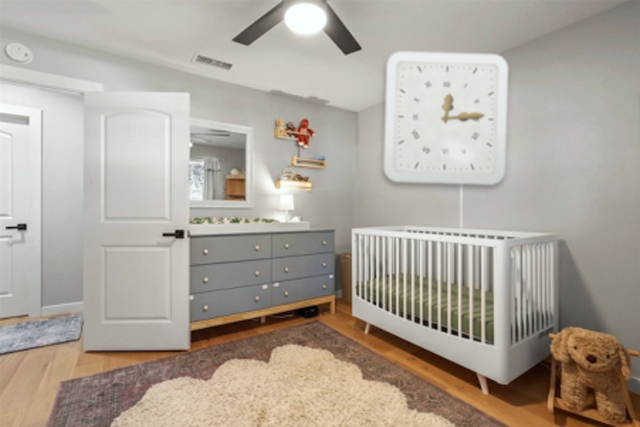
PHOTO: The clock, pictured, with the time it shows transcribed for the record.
12:14
